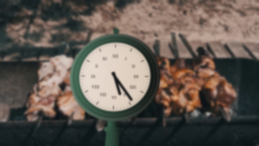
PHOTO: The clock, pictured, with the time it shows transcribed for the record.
5:24
